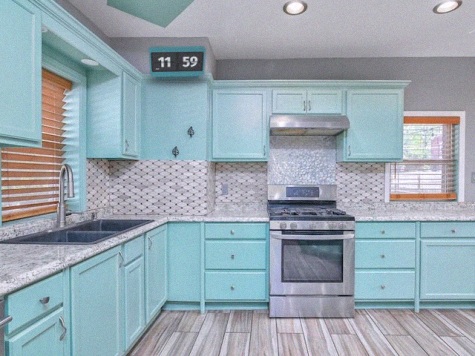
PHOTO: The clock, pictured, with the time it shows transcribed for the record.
11:59
